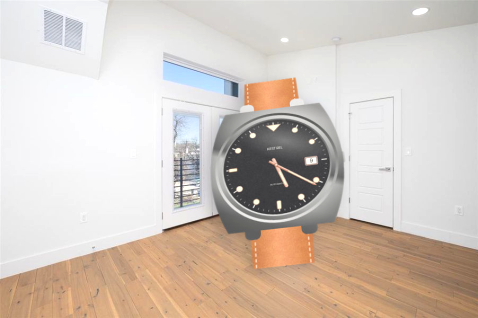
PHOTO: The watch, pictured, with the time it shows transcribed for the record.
5:21
